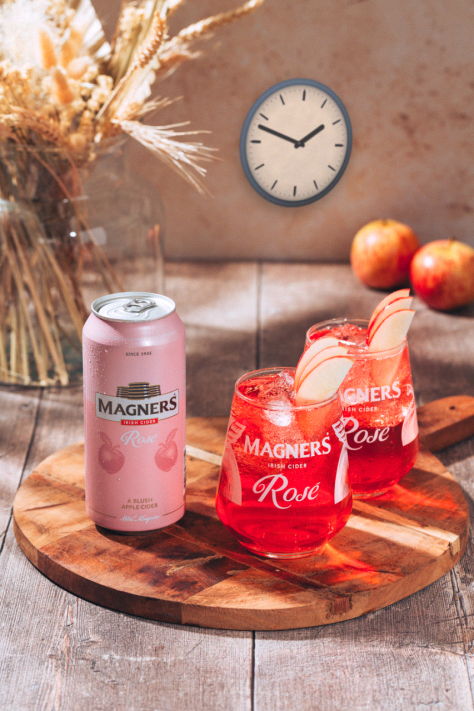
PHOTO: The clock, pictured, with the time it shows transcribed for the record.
1:48
